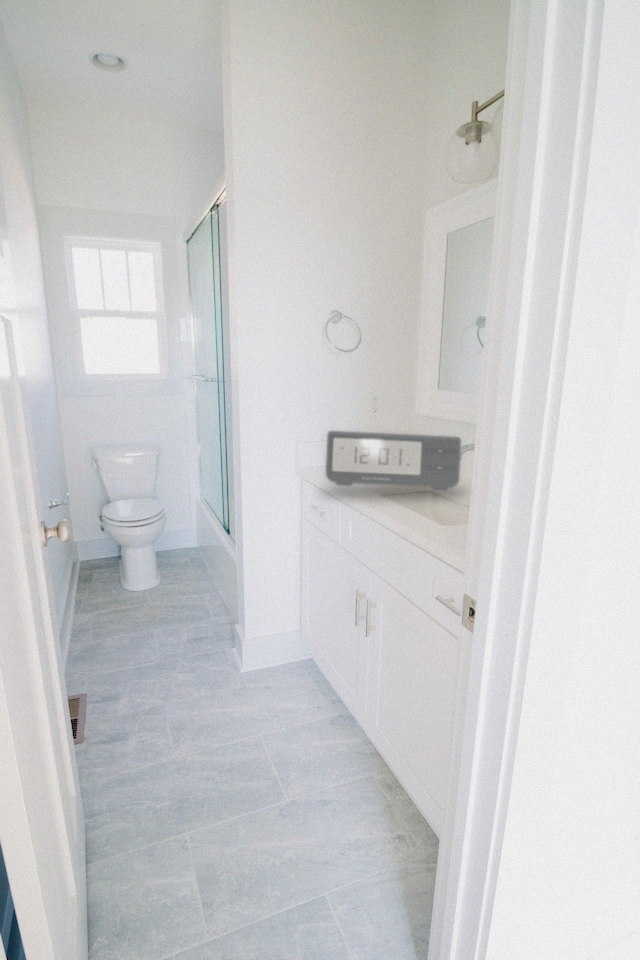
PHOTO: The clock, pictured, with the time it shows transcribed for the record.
12:01
